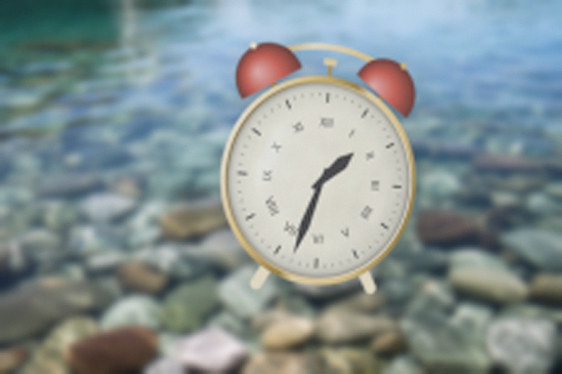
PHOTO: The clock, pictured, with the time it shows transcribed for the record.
1:33
